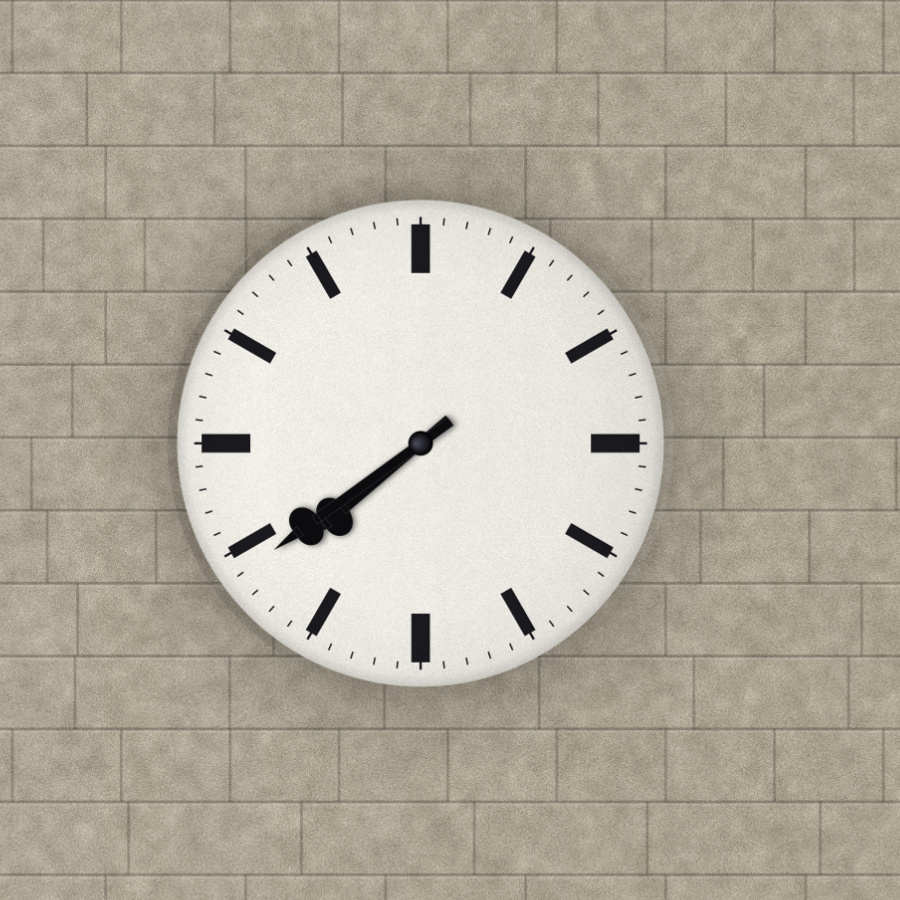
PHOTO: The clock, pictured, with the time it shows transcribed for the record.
7:39
